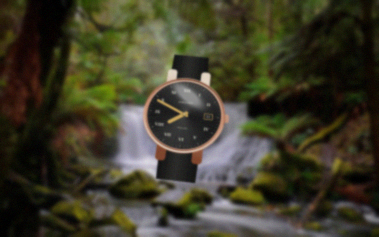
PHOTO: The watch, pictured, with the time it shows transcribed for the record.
7:49
